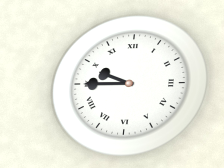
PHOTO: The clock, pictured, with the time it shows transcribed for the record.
9:45
